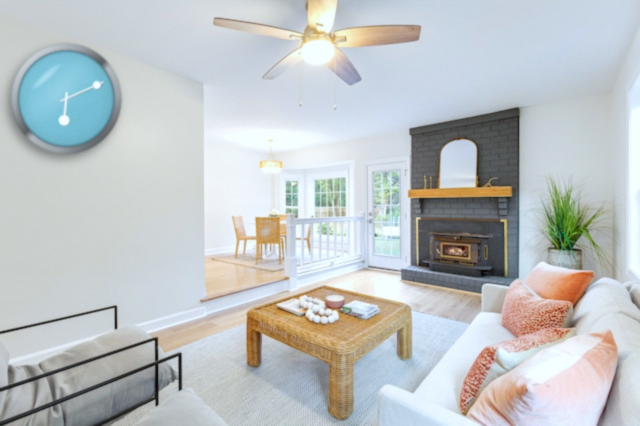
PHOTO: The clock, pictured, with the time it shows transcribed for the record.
6:11
